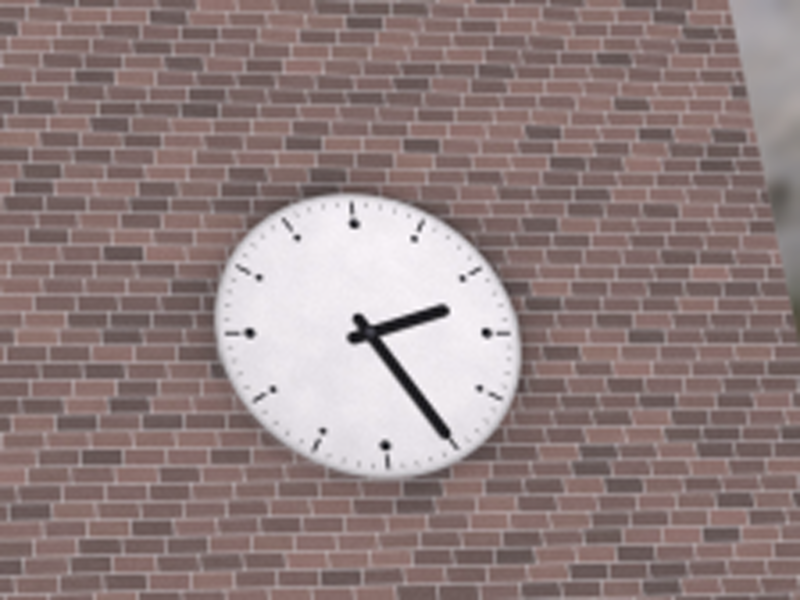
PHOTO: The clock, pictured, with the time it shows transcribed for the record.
2:25
